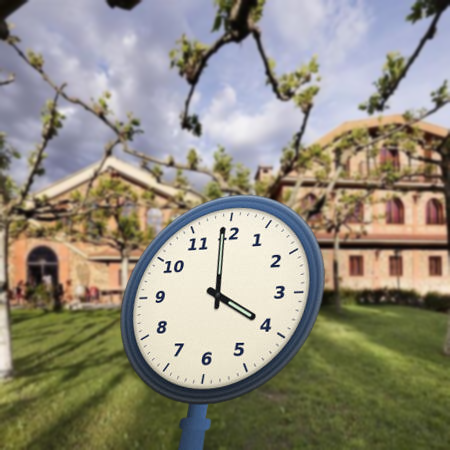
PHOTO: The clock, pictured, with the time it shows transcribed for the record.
3:59
